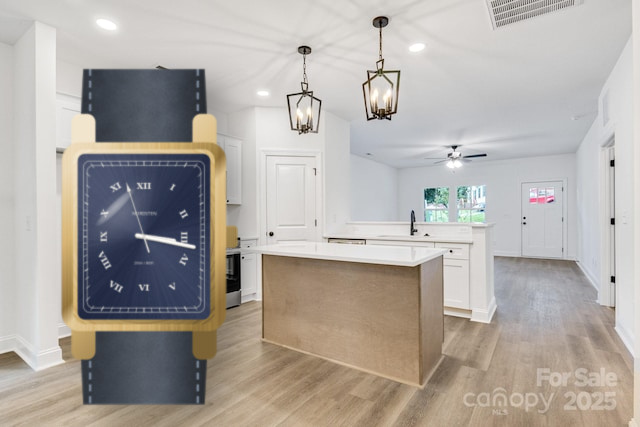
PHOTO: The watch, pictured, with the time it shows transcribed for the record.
3:16:57
